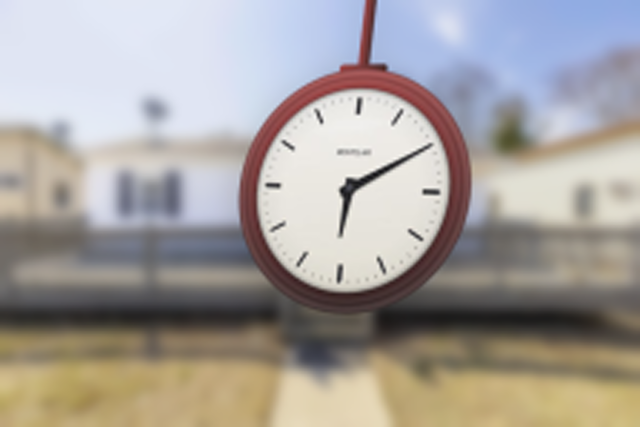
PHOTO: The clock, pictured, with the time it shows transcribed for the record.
6:10
